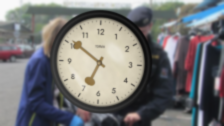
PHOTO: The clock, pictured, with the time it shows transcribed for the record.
6:51
